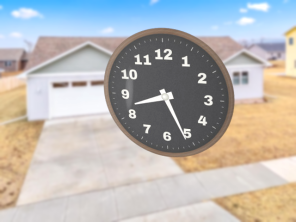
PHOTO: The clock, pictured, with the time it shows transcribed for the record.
8:26
